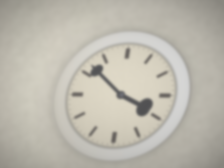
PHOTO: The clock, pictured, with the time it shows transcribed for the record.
3:52
